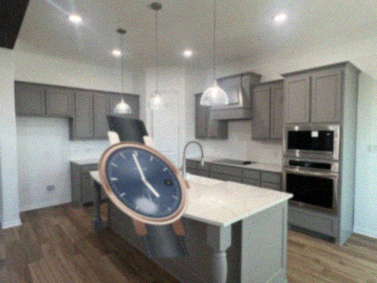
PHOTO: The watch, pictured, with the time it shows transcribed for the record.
4:59
